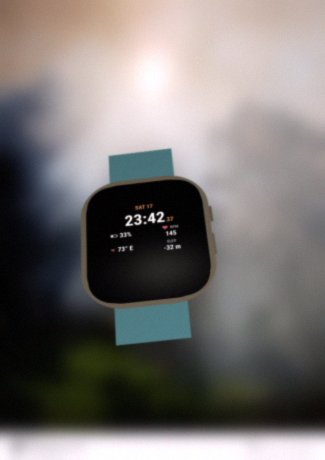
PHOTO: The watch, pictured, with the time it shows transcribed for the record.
23:42
